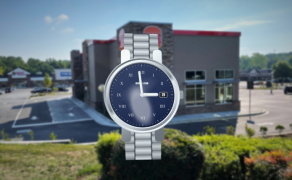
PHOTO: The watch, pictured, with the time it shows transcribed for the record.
2:59
